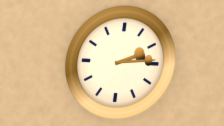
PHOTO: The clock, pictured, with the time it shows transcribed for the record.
2:14
